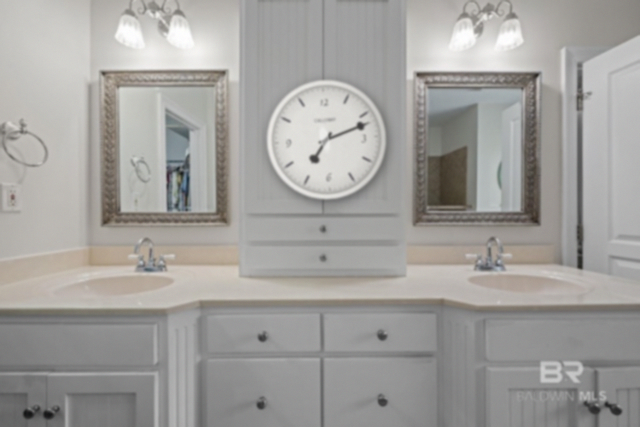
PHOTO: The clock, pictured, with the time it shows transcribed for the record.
7:12
